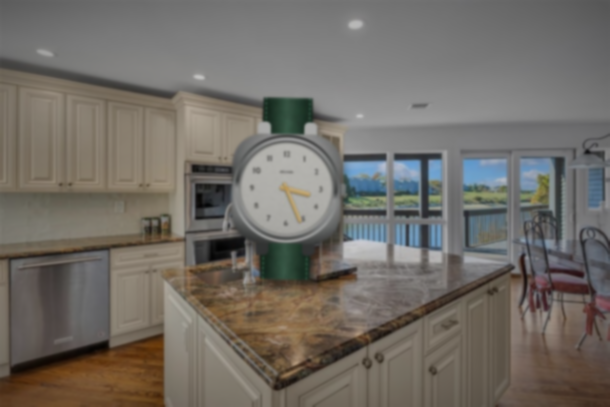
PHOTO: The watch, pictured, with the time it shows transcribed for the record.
3:26
